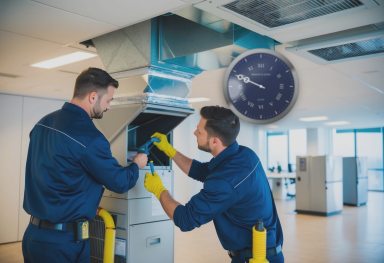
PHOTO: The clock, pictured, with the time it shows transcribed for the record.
9:49
